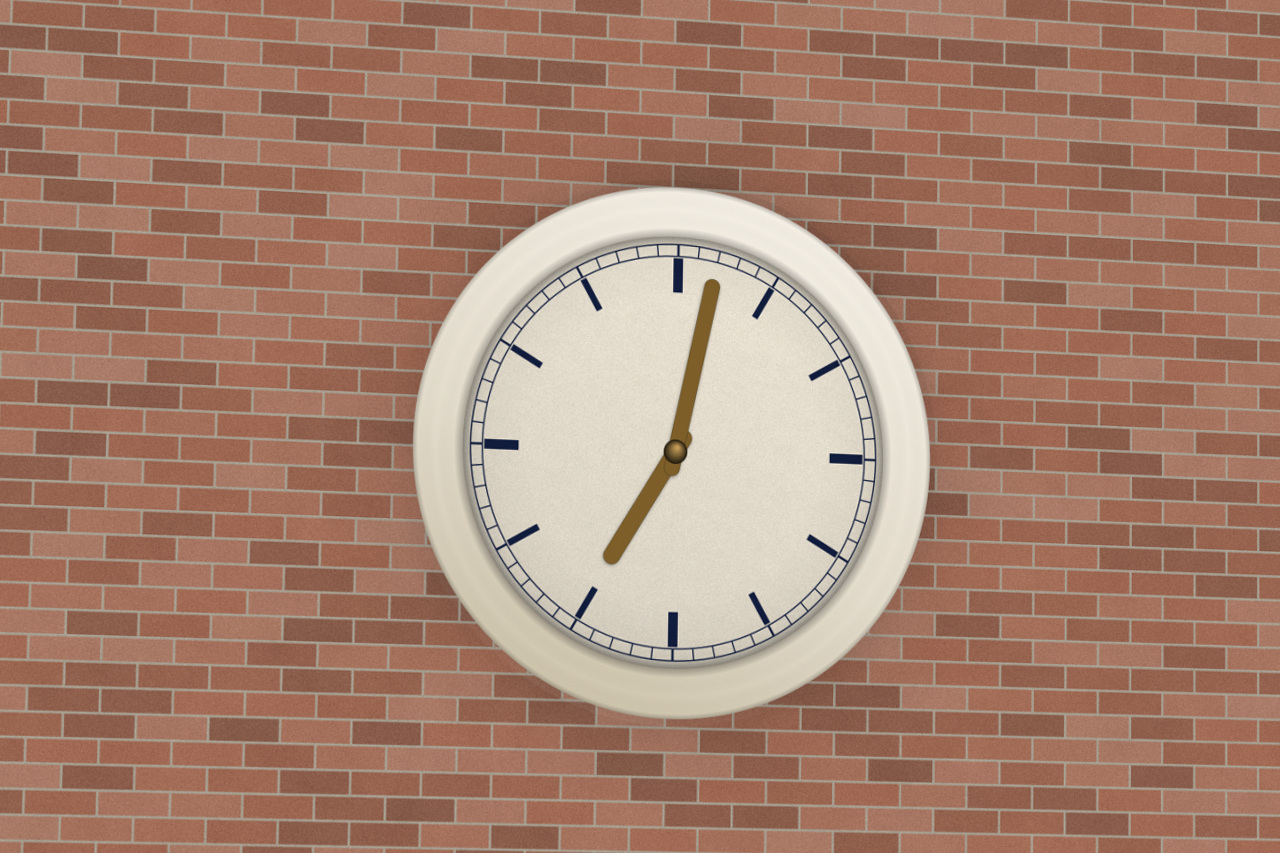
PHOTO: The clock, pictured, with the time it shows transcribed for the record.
7:02
